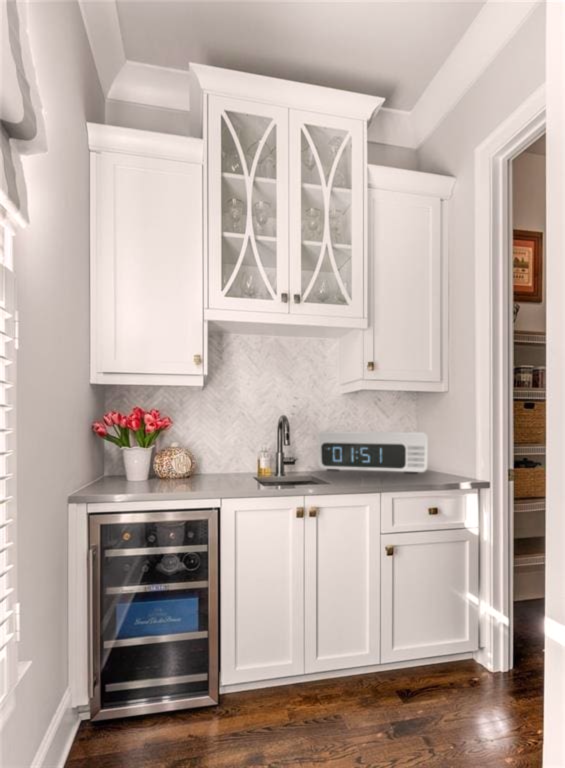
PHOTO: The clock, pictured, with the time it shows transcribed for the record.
1:51
